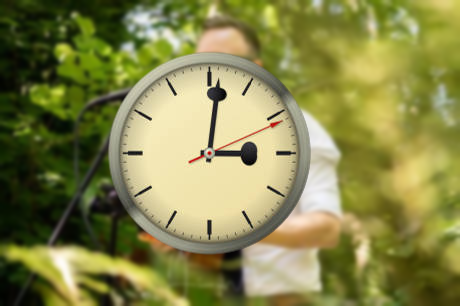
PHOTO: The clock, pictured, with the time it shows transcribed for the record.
3:01:11
